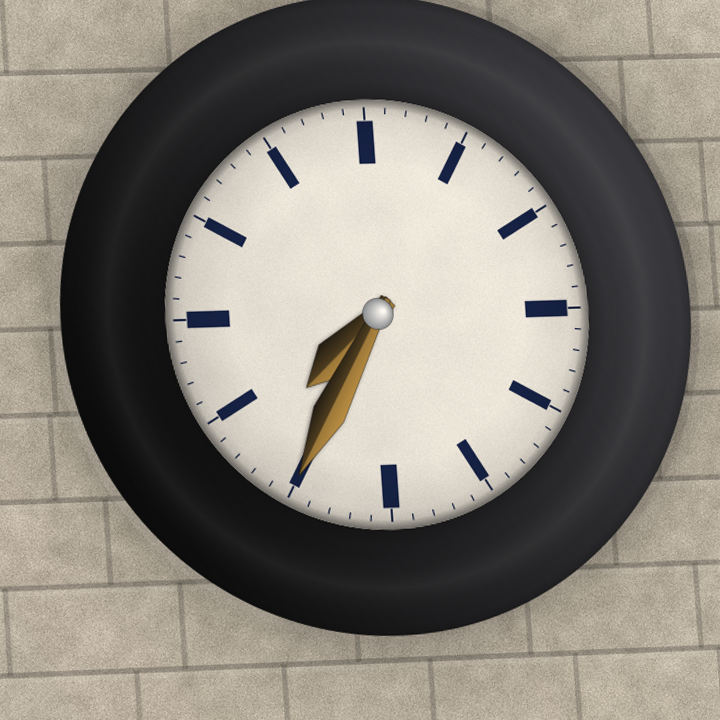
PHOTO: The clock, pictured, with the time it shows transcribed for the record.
7:35
